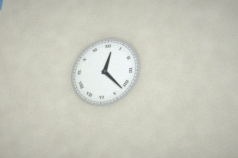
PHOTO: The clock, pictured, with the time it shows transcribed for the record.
12:22
